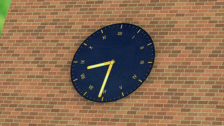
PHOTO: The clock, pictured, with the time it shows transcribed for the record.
8:31
